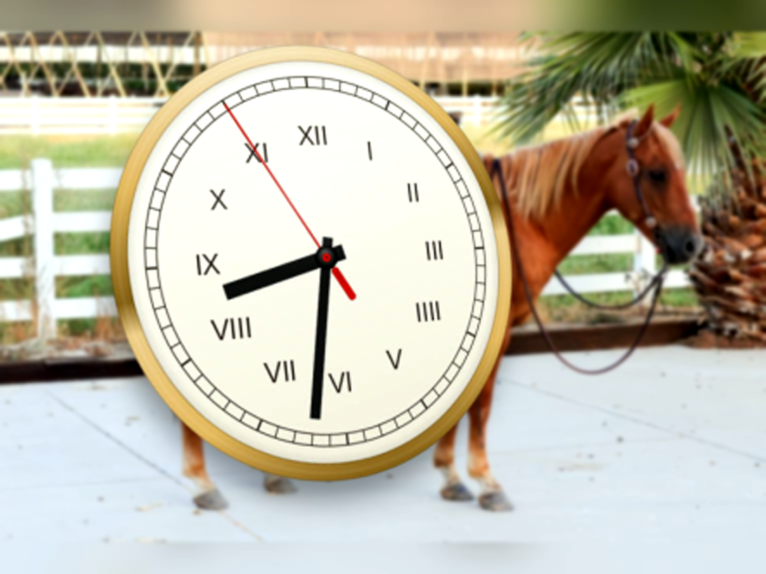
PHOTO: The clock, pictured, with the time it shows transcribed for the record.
8:31:55
